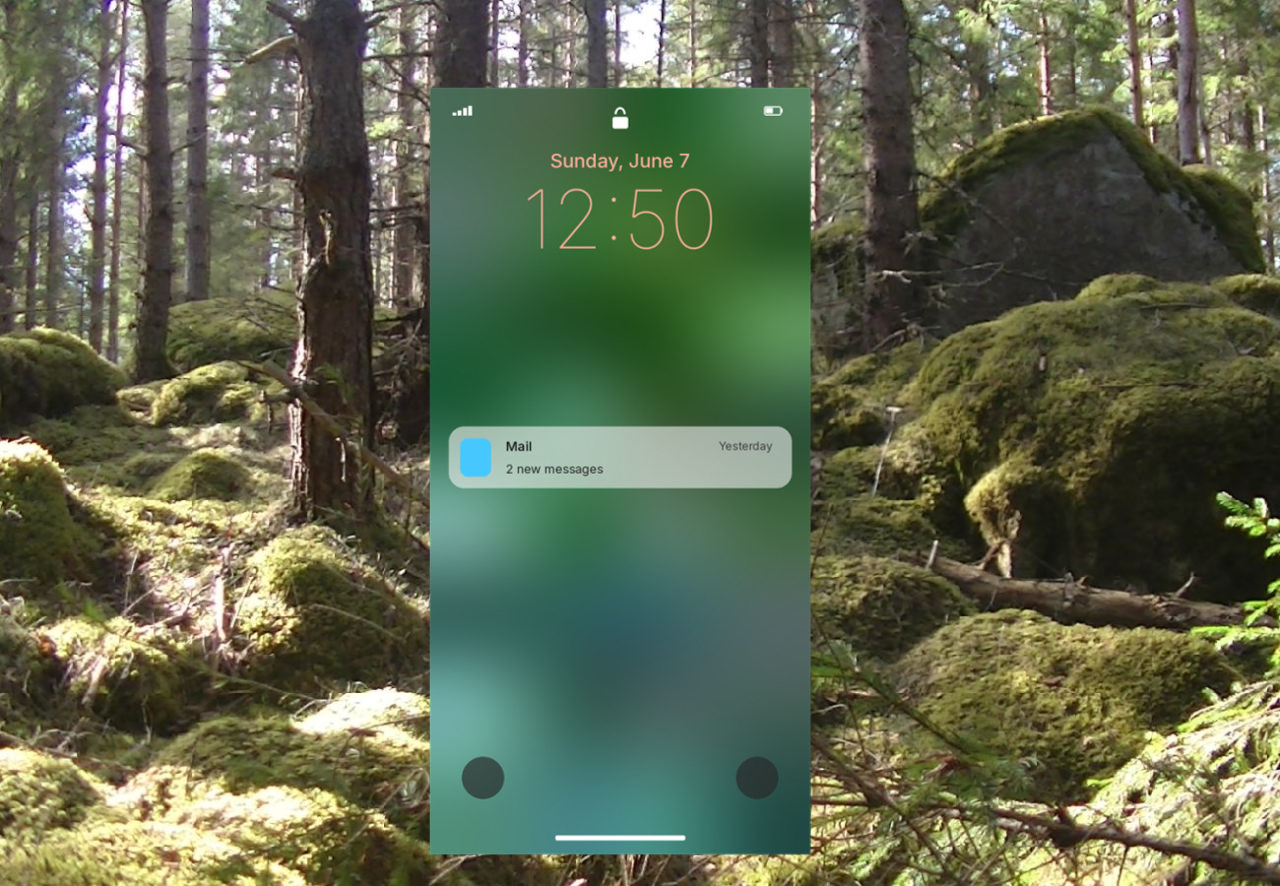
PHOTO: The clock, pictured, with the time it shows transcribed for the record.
12:50
